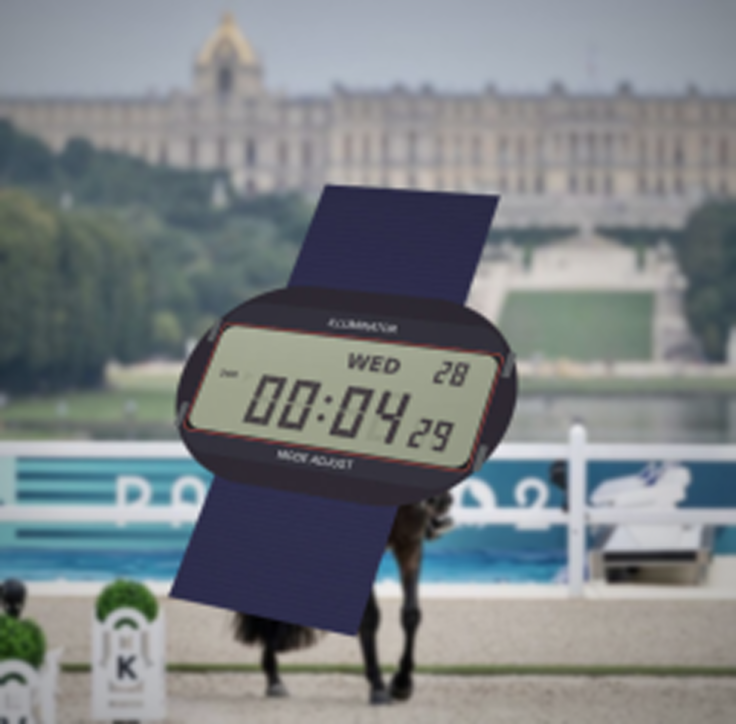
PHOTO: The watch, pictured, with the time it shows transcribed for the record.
0:04:29
